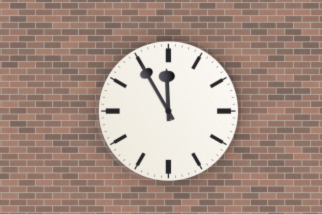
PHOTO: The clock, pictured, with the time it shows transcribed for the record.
11:55
